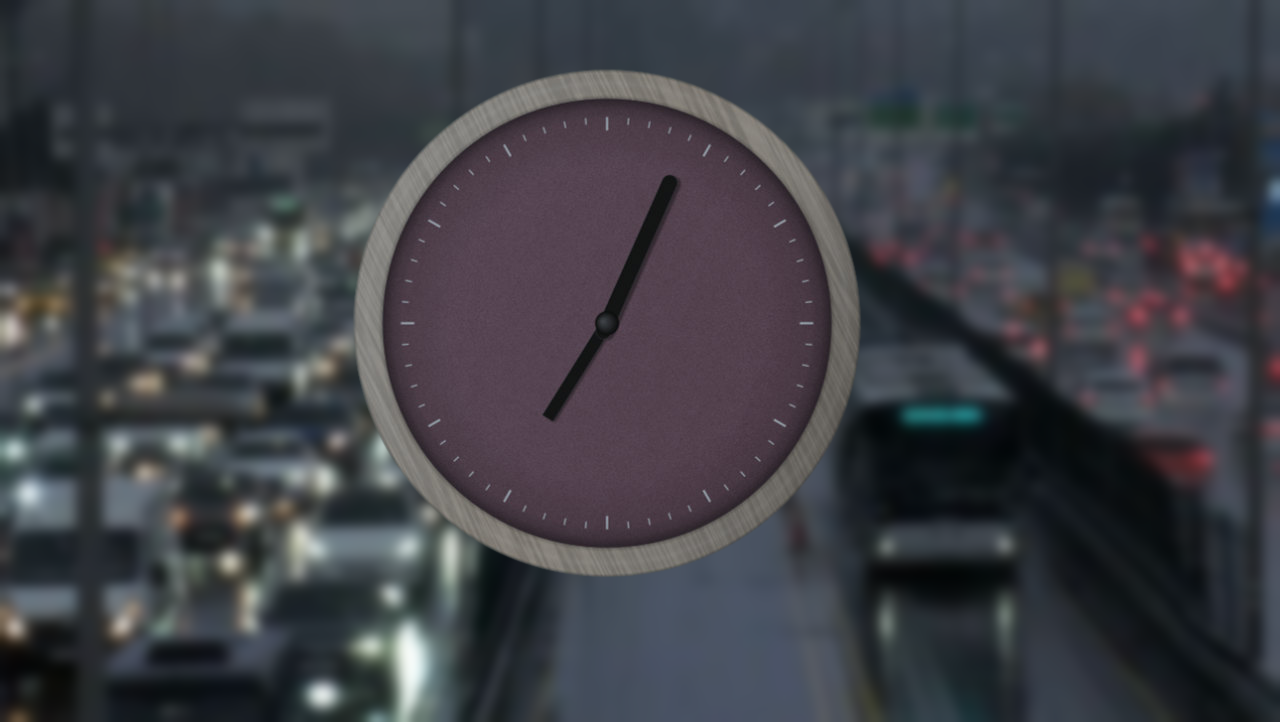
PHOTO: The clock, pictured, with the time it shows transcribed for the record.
7:04
